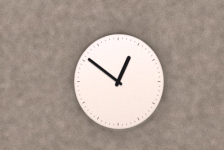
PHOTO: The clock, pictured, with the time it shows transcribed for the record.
12:51
